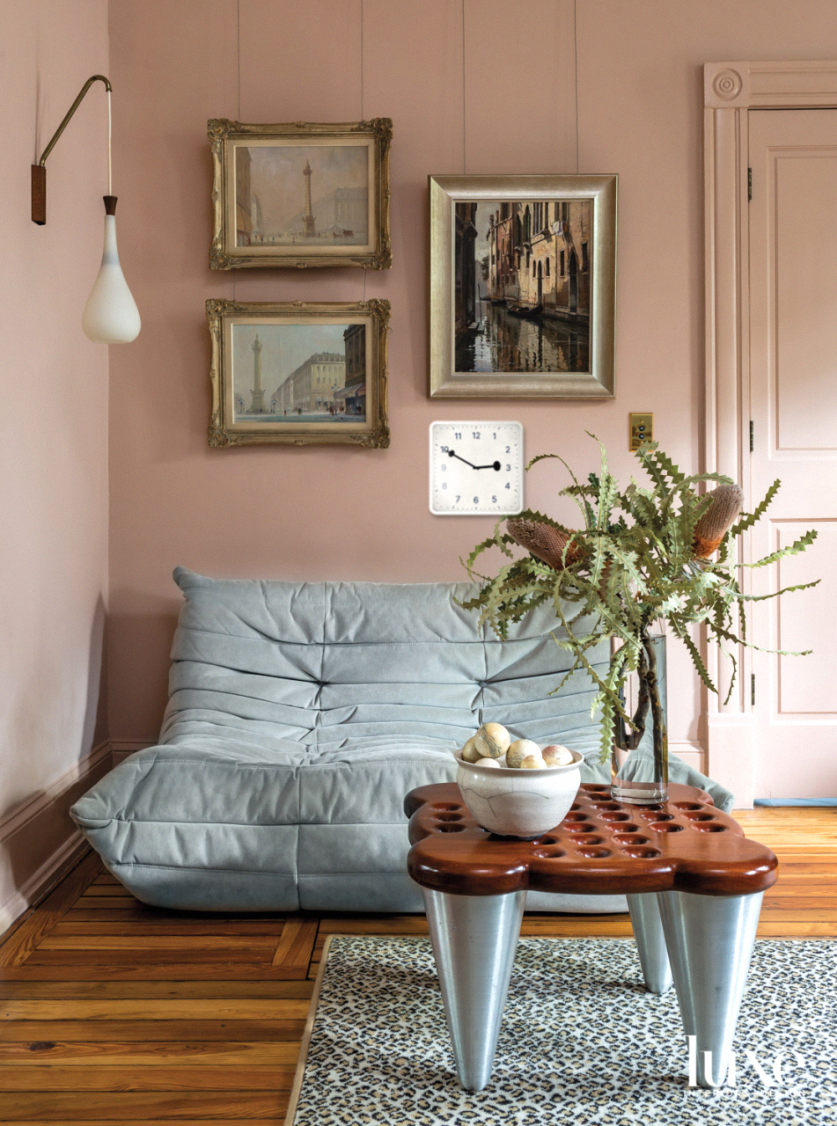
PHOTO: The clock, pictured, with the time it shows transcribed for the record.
2:50
